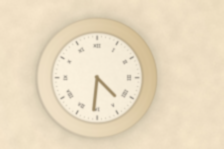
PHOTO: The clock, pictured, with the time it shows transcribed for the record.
4:31
